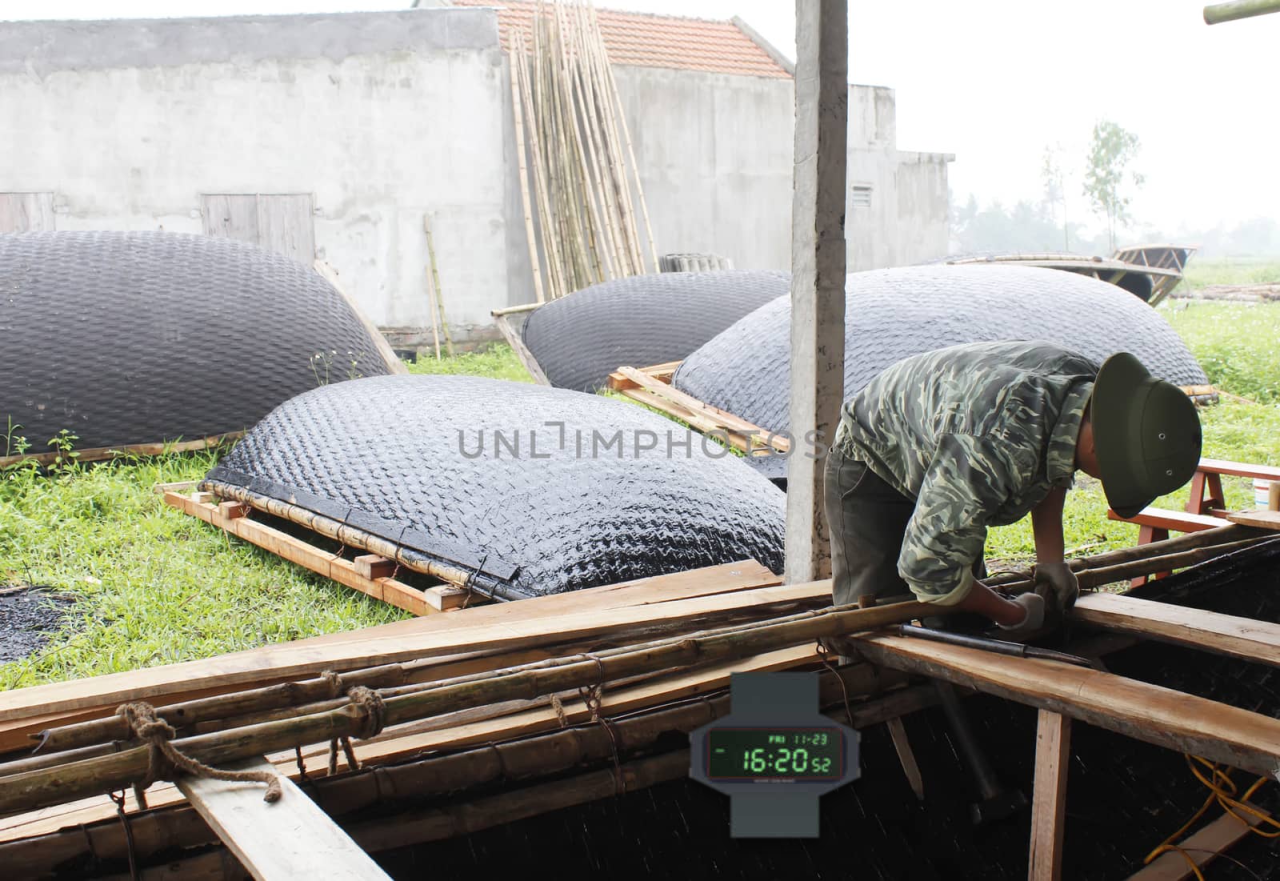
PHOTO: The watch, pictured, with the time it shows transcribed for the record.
16:20:52
